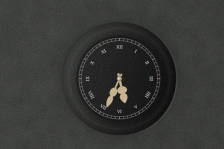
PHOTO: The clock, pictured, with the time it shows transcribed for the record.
5:34
